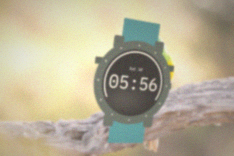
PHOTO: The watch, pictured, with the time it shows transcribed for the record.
5:56
